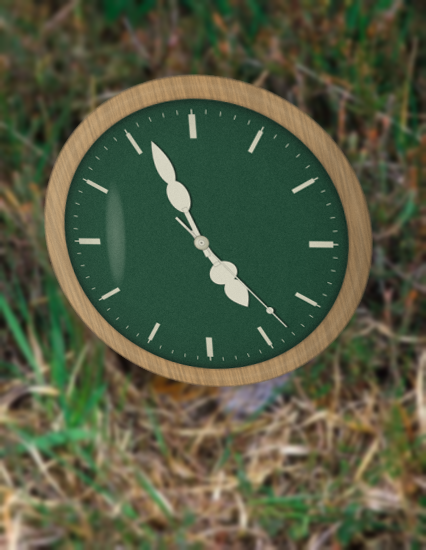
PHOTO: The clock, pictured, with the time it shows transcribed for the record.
4:56:23
